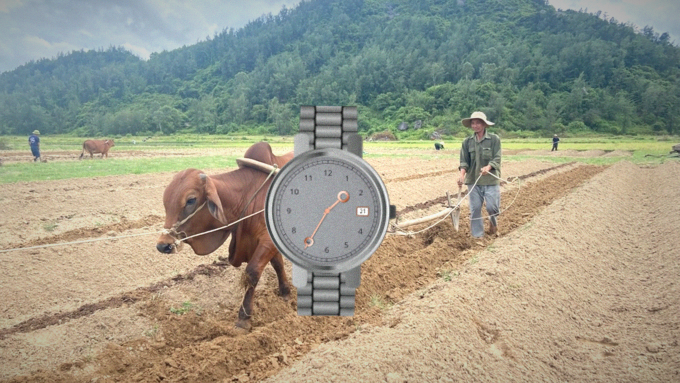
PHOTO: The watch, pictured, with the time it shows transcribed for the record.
1:35
